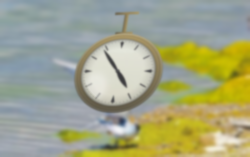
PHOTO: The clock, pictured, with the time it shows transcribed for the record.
4:54
